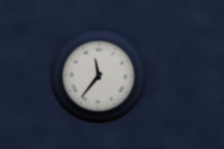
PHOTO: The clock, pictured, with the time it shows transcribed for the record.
11:36
